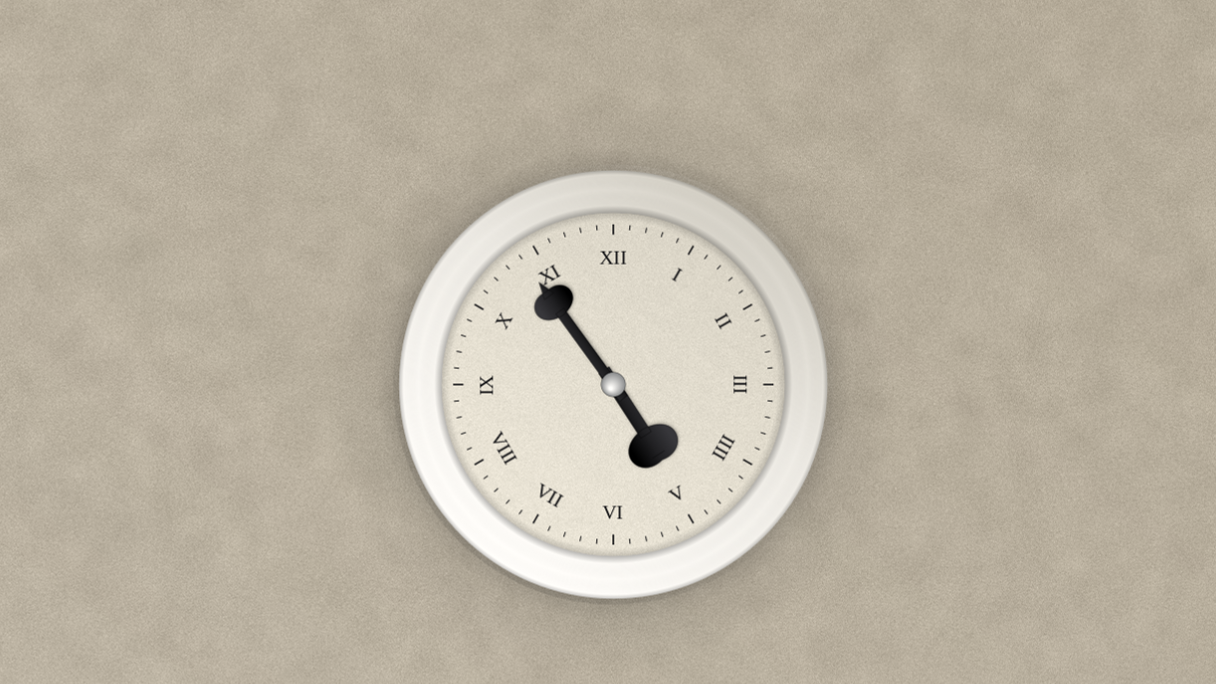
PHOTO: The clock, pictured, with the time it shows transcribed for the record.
4:54
